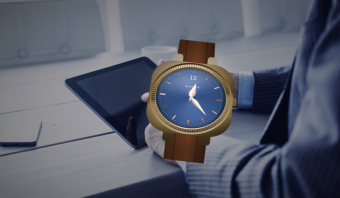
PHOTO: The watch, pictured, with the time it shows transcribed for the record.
12:23
